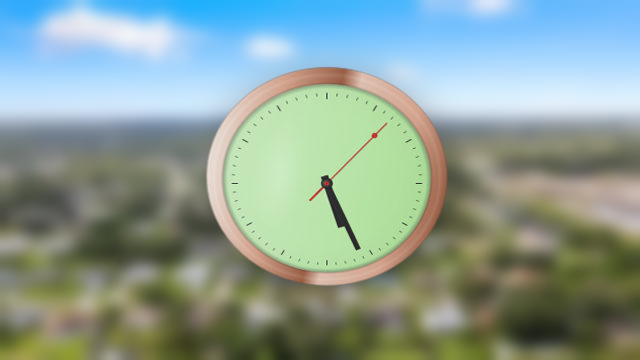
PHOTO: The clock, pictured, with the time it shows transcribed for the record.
5:26:07
